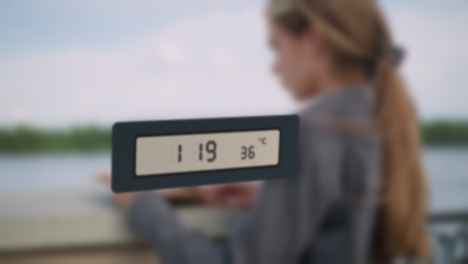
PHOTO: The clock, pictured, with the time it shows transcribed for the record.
1:19
